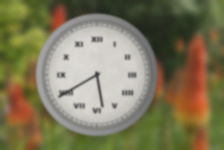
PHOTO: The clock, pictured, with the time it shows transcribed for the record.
5:40
